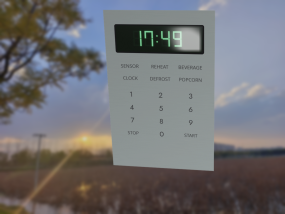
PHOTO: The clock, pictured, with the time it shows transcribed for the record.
17:49
